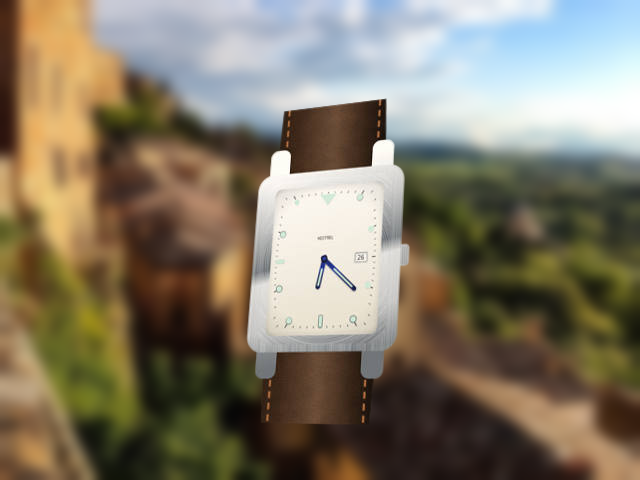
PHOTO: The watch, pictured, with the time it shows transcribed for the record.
6:22
